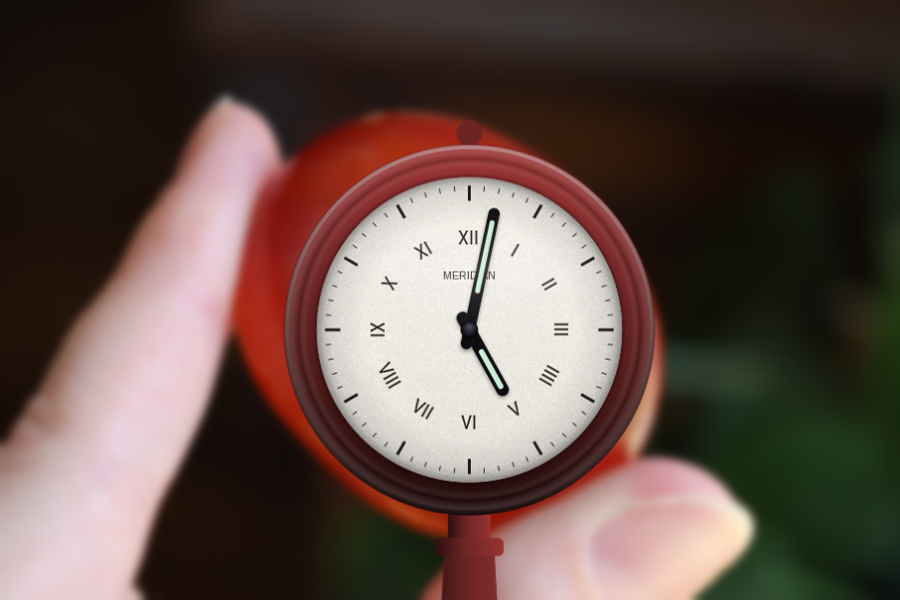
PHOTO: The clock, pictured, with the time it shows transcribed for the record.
5:02
